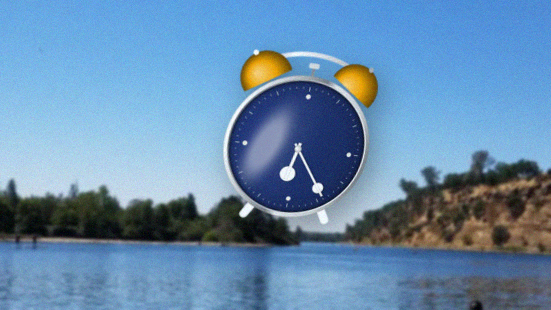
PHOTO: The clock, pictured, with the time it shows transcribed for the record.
6:24
